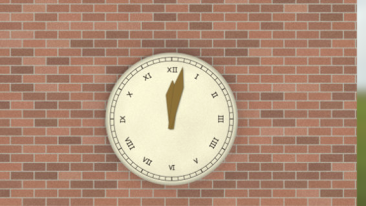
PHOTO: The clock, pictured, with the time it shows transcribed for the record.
12:02
